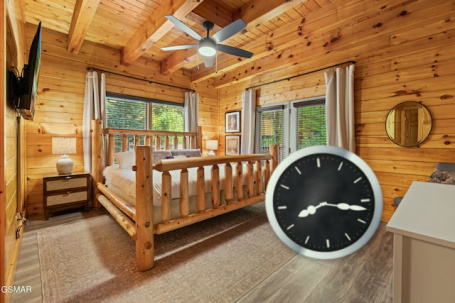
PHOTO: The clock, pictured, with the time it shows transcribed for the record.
8:17
